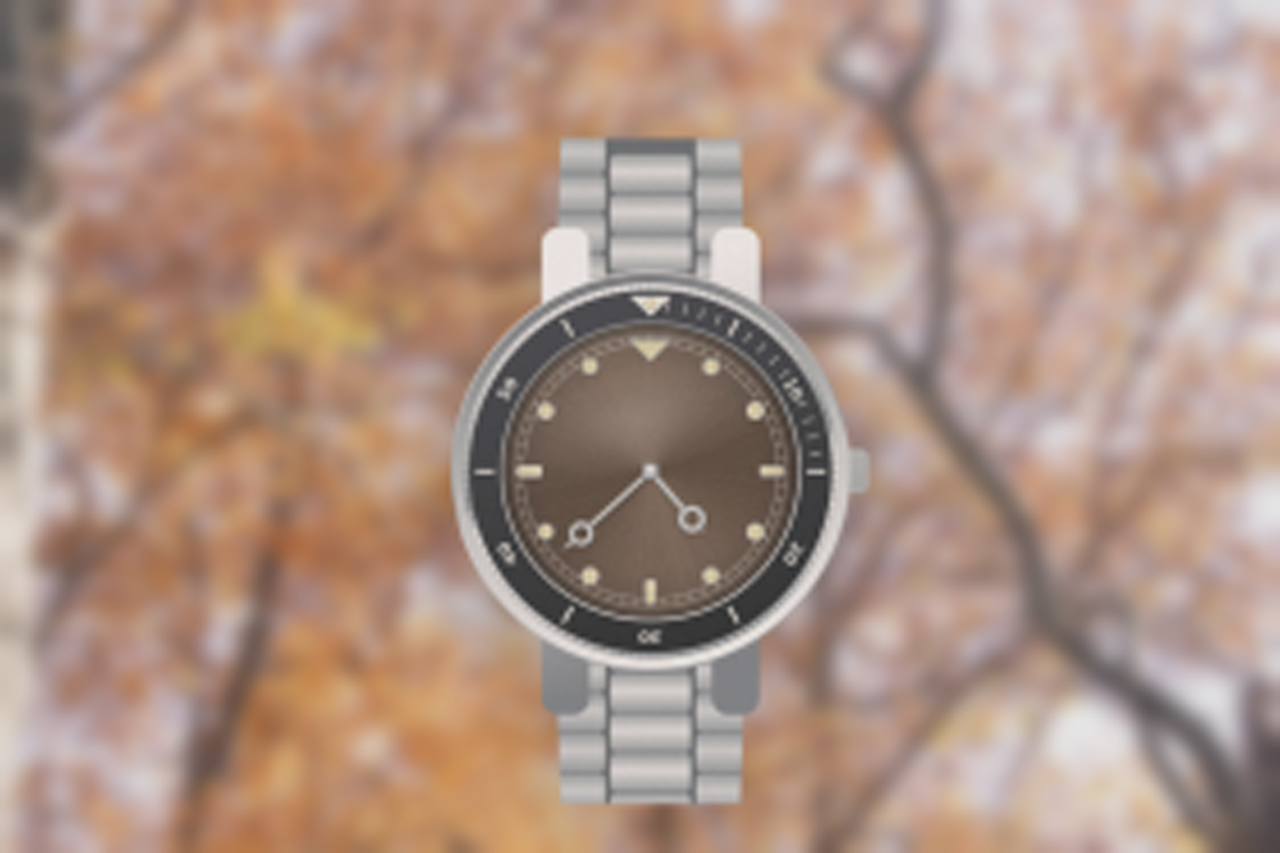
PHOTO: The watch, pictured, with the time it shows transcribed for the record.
4:38
